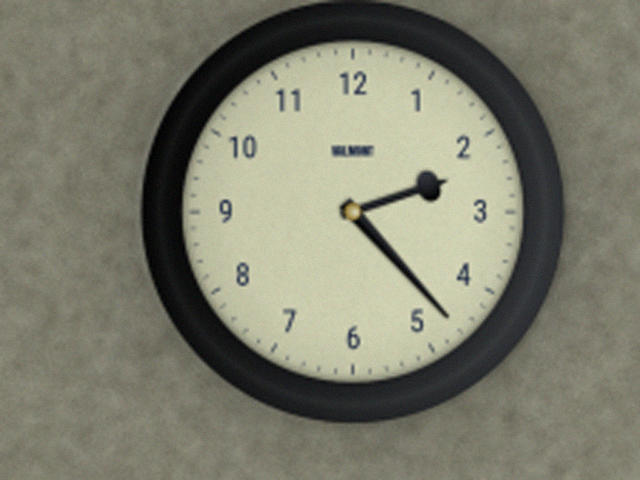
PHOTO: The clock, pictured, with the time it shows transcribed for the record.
2:23
